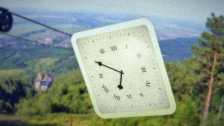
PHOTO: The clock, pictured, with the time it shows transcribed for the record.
6:50
